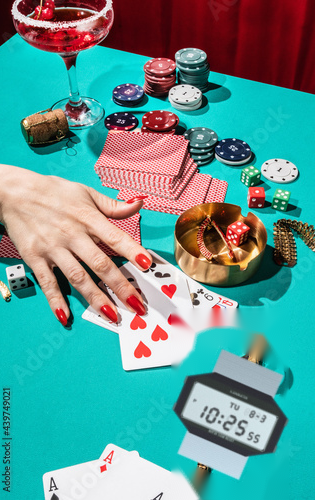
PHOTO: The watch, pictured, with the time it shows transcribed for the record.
10:25
